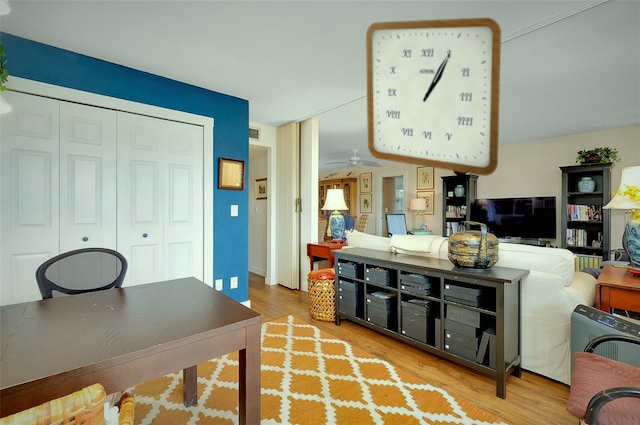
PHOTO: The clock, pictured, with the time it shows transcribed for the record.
1:05
